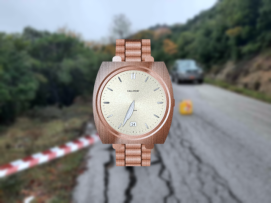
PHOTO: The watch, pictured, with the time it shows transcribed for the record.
6:34
